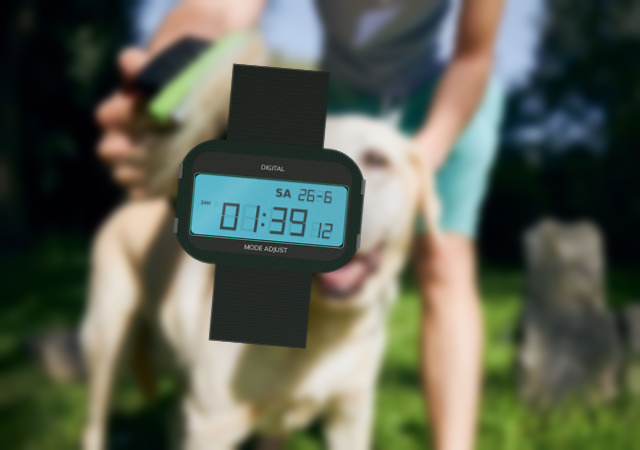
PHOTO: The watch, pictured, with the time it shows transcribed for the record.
1:39:12
